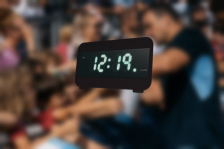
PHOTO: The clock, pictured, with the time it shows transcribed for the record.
12:19
